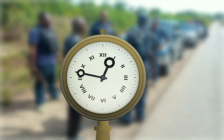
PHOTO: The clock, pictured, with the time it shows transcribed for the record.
12:47
